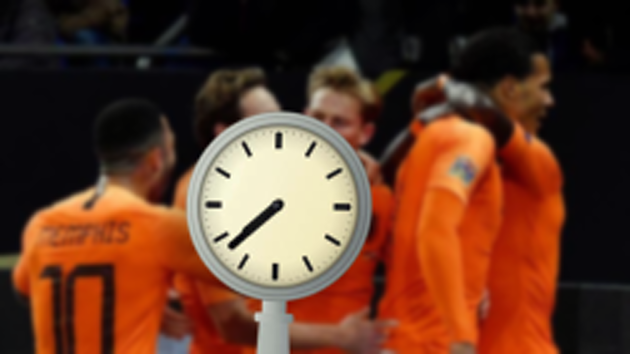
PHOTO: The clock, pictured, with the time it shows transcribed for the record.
7:38
